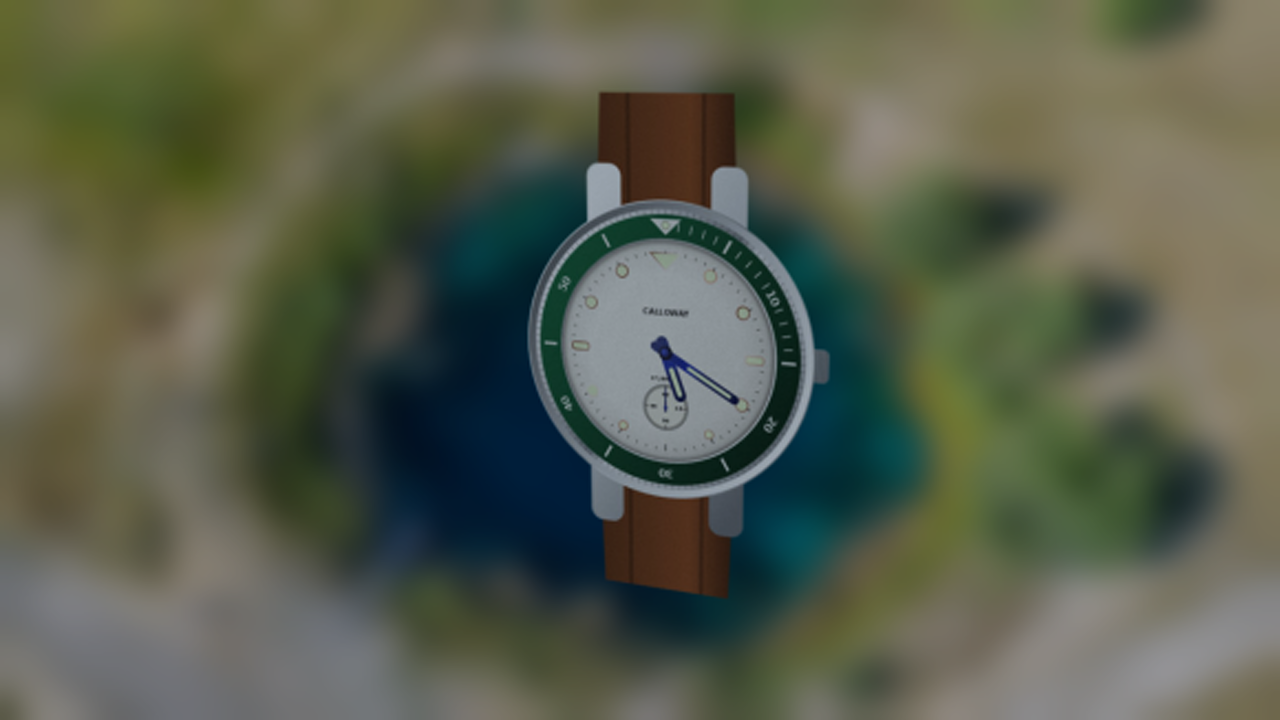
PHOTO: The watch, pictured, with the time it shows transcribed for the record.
5:20
